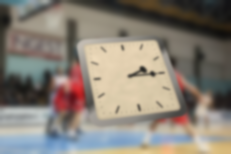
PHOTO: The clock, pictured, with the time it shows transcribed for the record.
2:15
